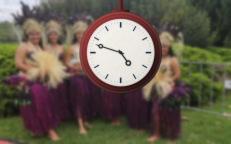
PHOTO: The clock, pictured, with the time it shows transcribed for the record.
4:48
